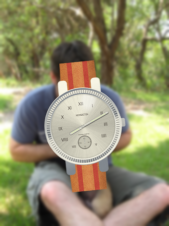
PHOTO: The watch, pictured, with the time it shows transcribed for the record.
8:11
